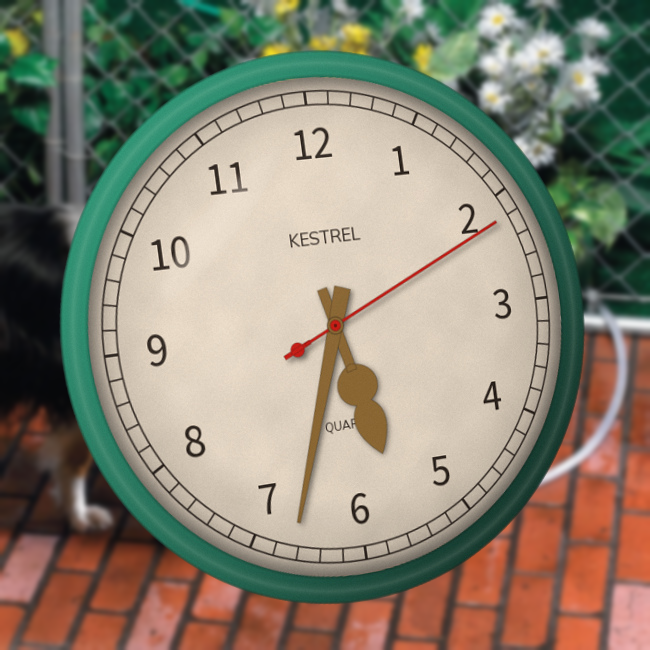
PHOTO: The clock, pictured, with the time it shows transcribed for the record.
5:33:11
